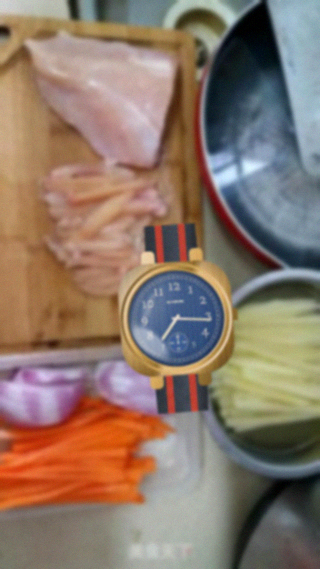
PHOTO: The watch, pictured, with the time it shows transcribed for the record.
7:16
